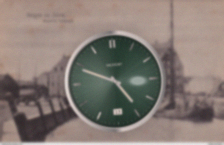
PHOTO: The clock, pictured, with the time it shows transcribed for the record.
4:49
